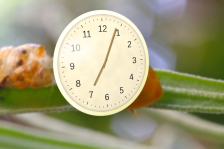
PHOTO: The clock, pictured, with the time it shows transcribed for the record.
7:04
